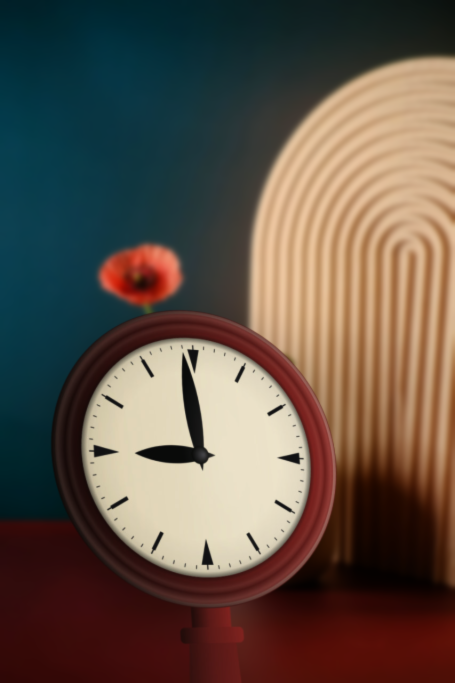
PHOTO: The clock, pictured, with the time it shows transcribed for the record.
8:59
